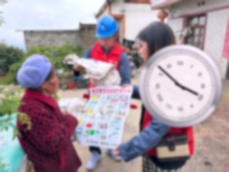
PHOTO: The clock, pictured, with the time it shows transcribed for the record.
3:52
